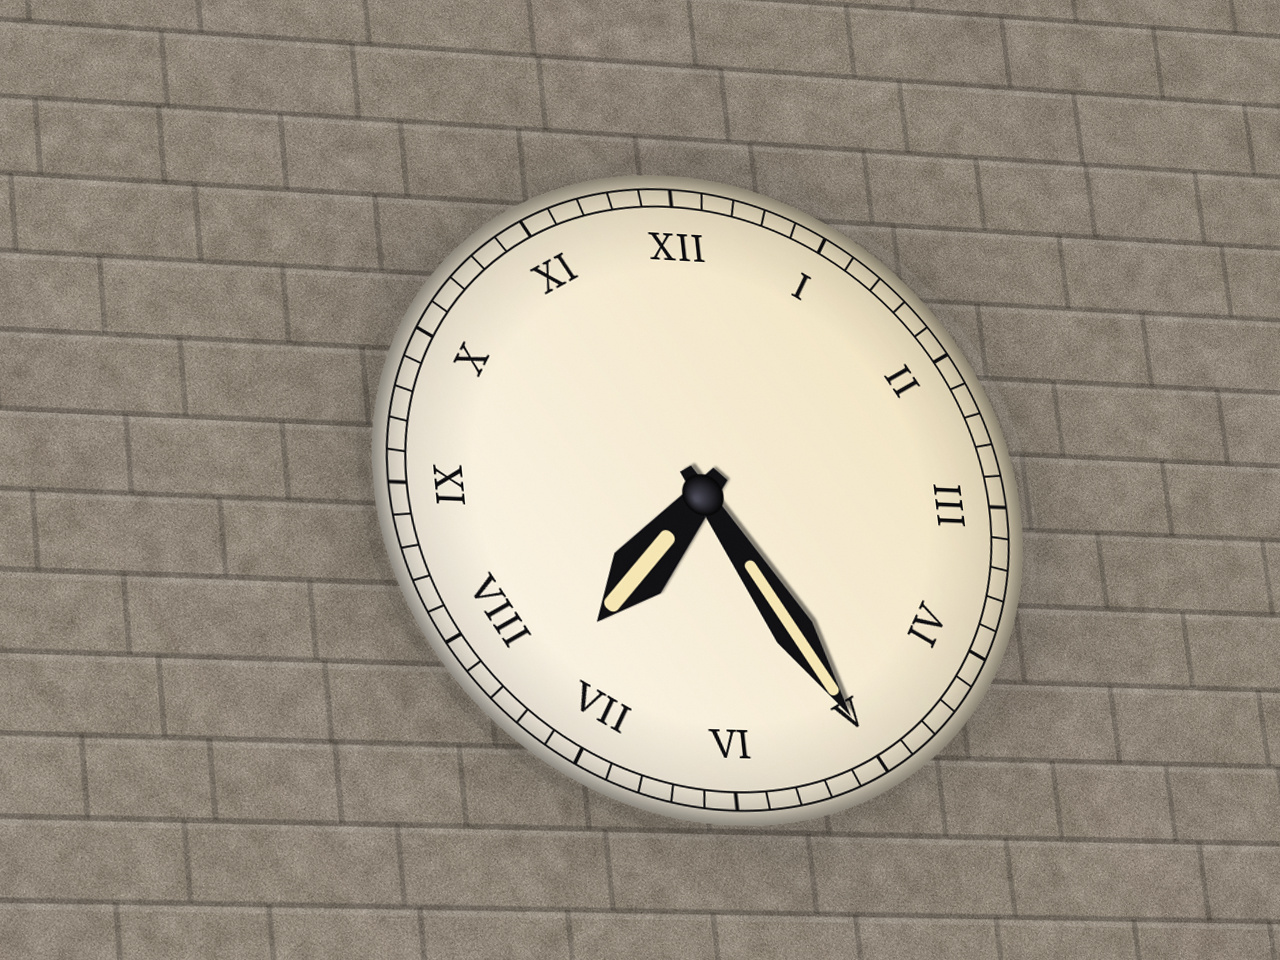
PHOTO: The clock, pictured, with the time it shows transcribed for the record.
7:25
